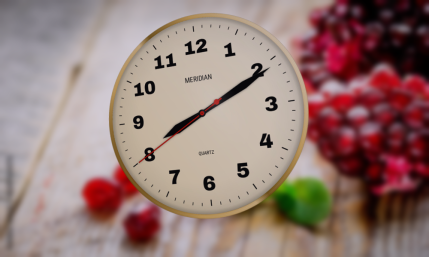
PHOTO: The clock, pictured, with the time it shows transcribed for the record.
8:10:40
